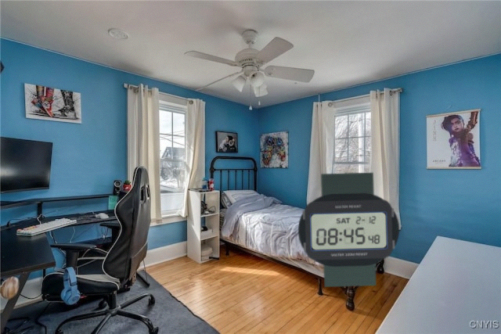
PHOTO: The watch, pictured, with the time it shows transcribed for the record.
8:45
